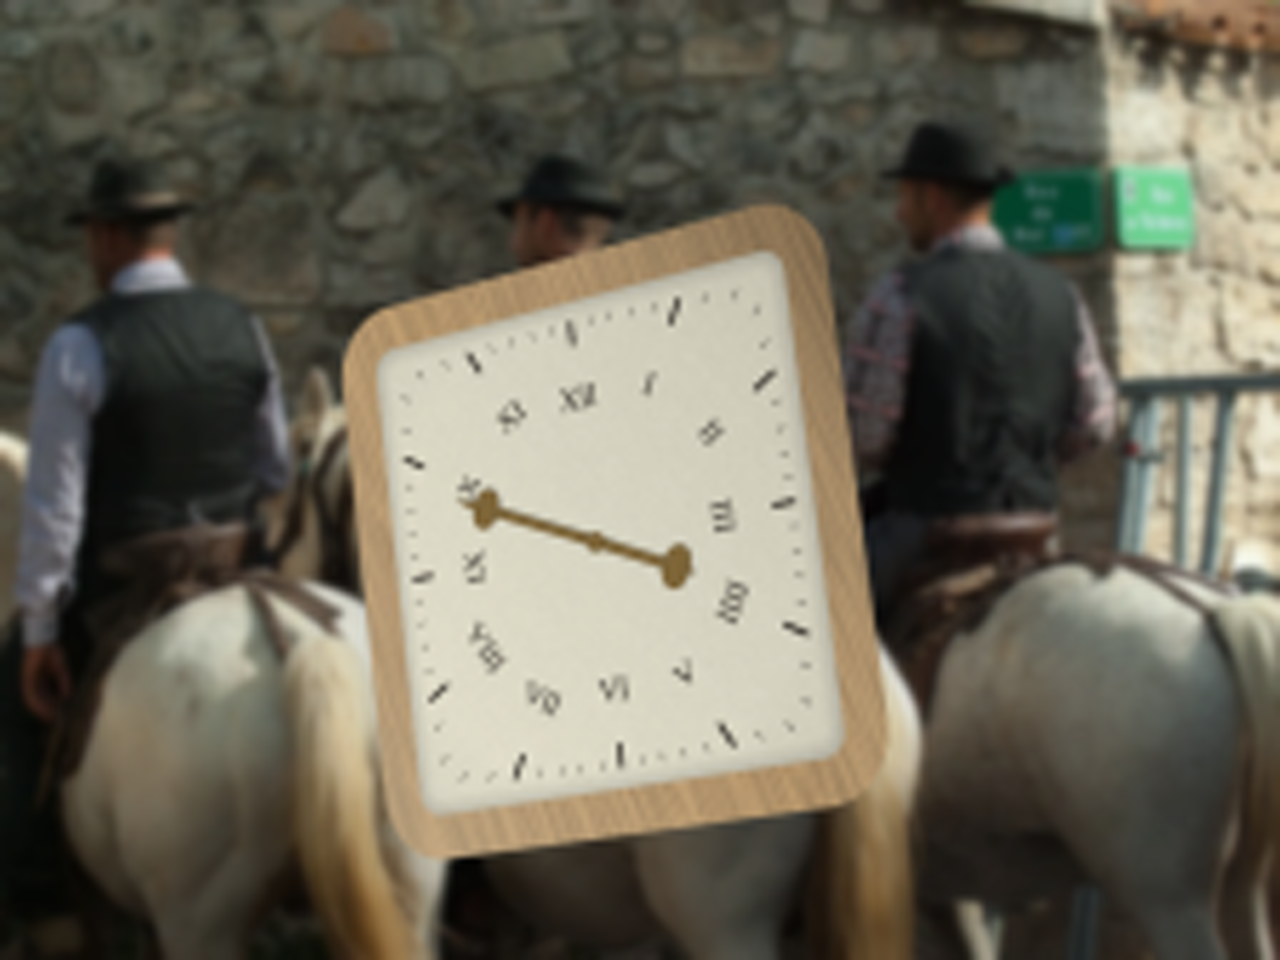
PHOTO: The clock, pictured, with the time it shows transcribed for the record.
3:49
